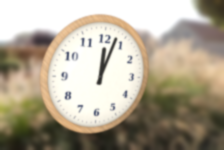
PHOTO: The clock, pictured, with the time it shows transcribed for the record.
12:03
